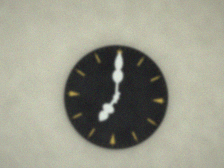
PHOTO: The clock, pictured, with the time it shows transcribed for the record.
7:00
